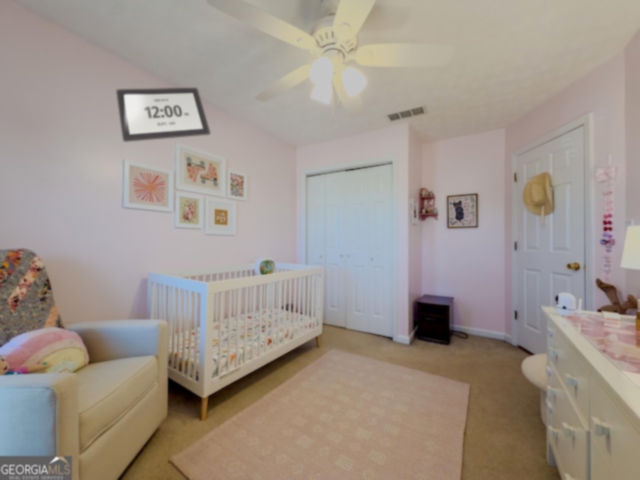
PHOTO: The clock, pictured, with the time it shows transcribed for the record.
12:00
